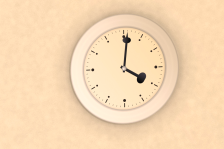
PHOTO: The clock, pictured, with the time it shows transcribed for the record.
4:01
